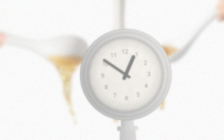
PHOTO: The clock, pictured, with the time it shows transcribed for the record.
12:51
